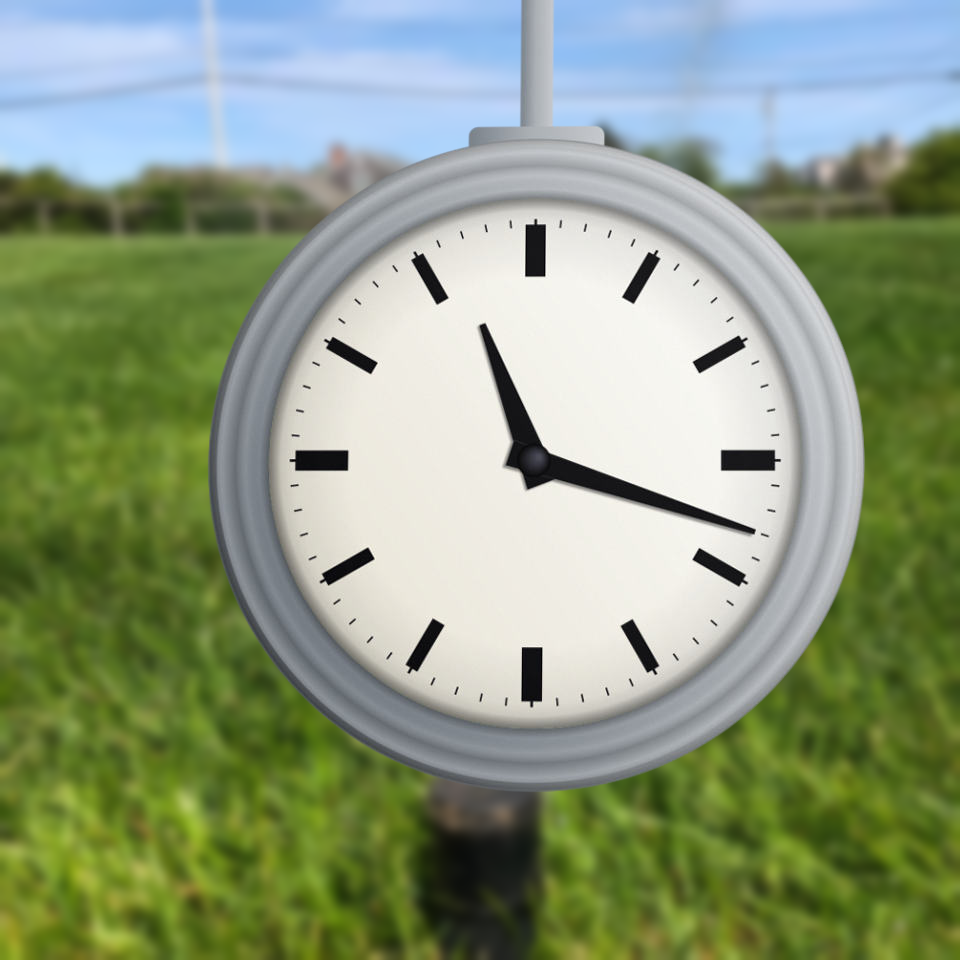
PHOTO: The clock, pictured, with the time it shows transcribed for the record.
11:18
